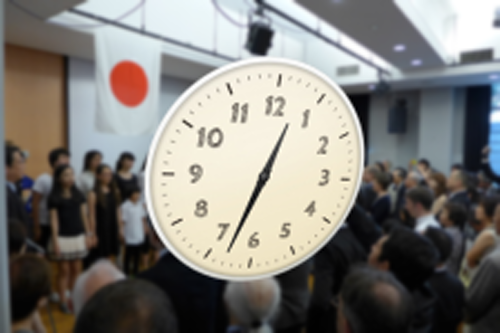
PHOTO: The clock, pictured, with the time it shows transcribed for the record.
12:33
